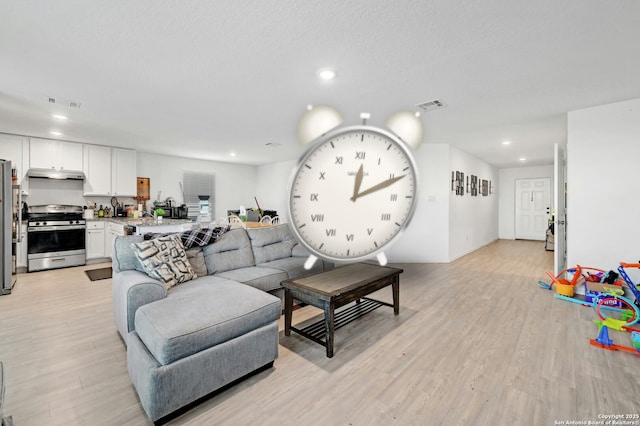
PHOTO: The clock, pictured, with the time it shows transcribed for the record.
12:11
